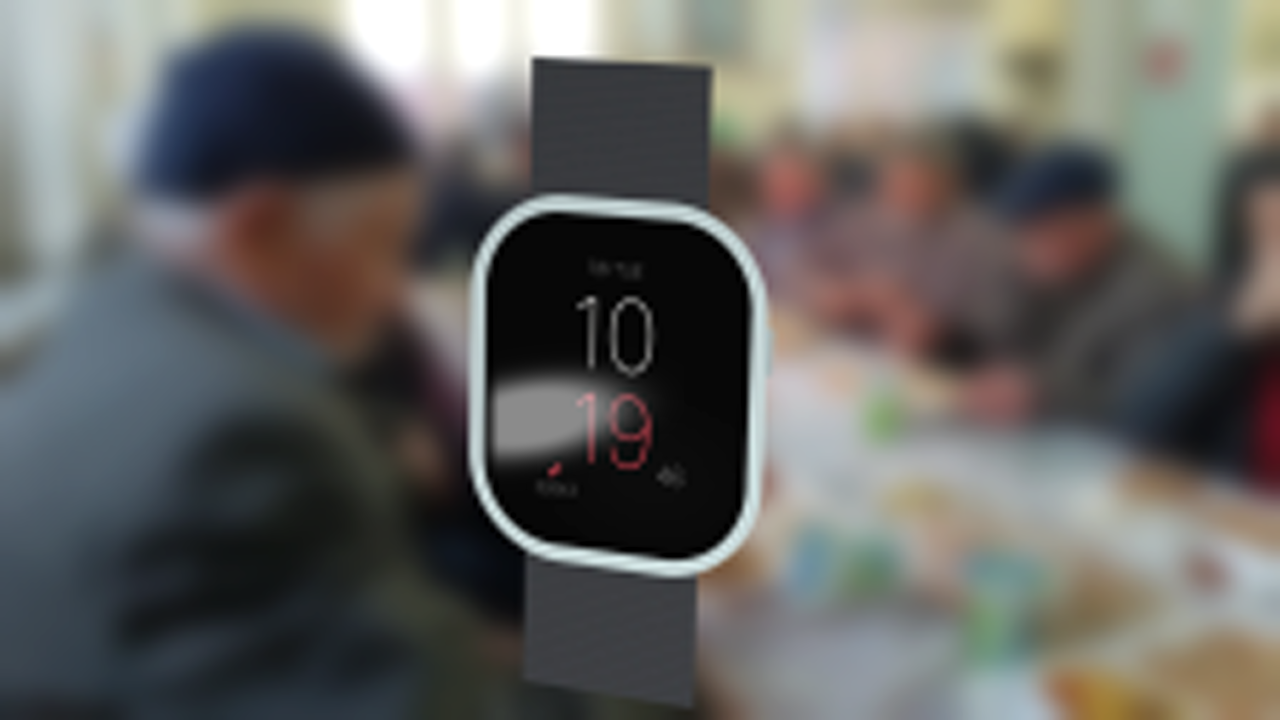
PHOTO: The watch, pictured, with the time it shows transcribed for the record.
10:19
